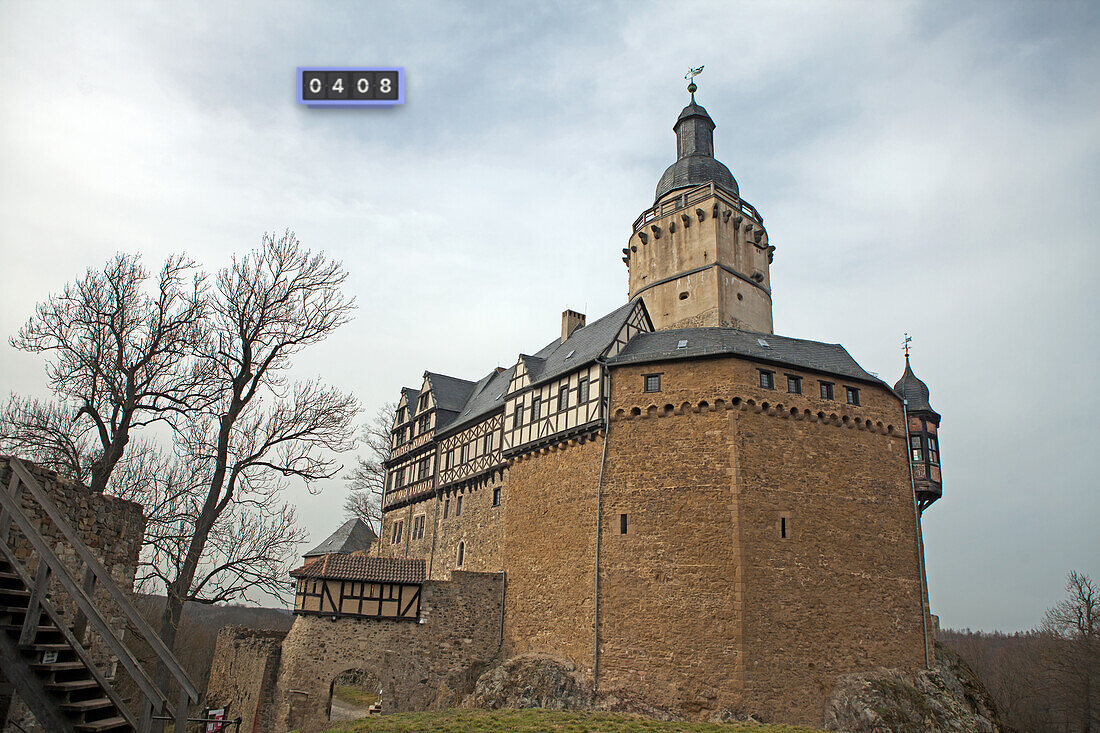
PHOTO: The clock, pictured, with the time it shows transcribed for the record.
4:08
